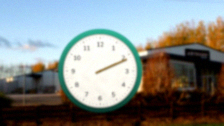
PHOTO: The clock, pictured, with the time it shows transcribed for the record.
2:11
